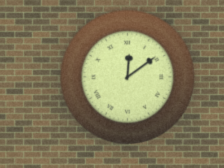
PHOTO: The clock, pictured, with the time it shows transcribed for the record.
12:09
